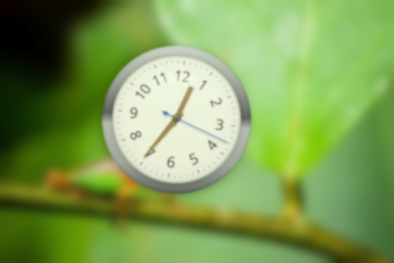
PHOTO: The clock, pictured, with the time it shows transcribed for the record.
12:35:18
